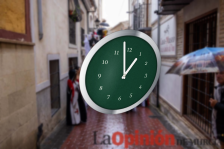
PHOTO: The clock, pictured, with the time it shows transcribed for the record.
12:58
